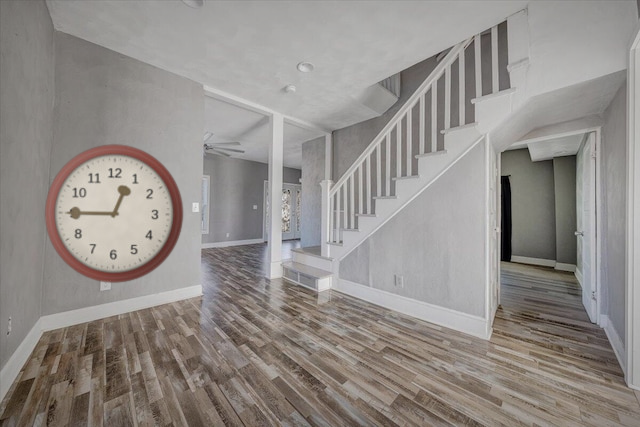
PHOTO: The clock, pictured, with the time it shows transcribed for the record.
12:45
